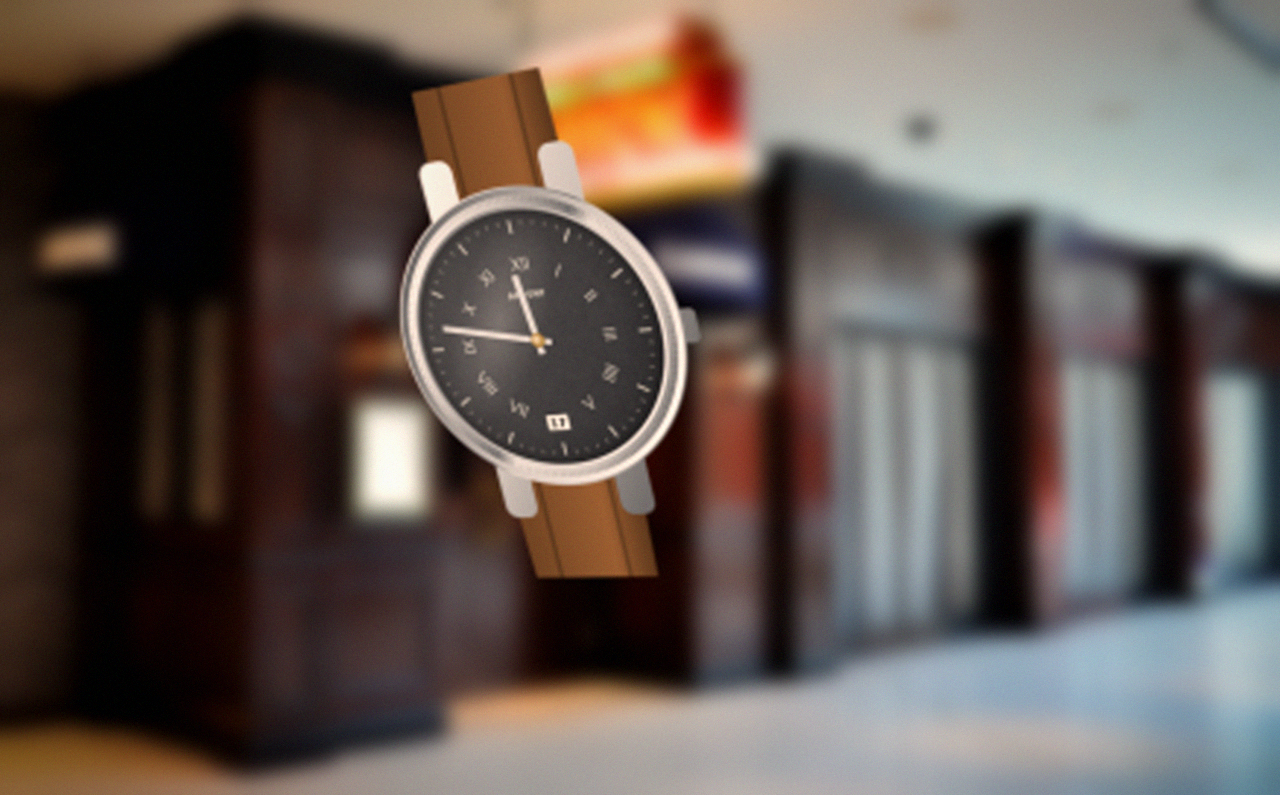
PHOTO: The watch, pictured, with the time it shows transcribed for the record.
11:47
